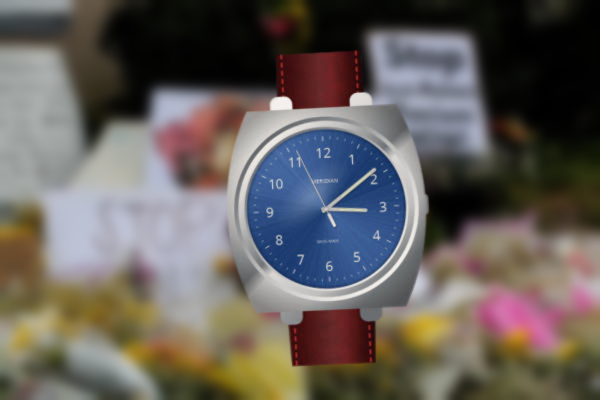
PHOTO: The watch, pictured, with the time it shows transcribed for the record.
3:08:56
